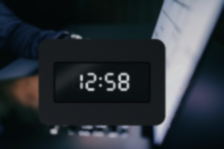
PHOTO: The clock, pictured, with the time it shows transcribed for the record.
12:58
